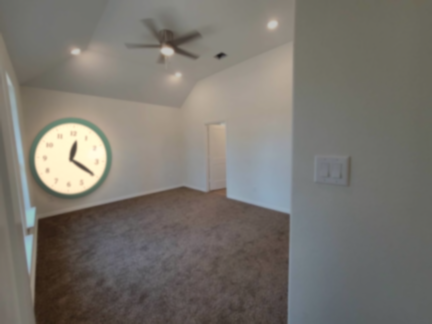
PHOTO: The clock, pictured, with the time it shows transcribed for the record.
12:20
